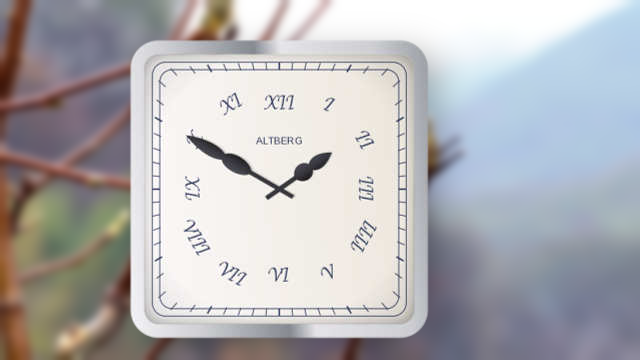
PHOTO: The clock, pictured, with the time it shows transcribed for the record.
1:50
